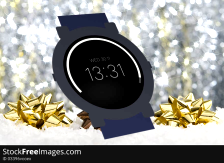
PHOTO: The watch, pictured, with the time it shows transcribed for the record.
13:31
